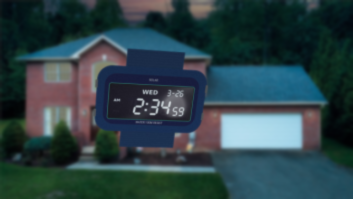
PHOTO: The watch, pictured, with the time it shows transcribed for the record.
2:34:59
